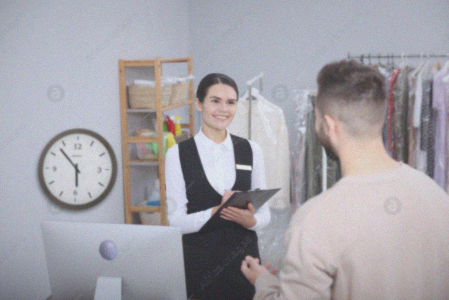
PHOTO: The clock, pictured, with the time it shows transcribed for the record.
5:53
